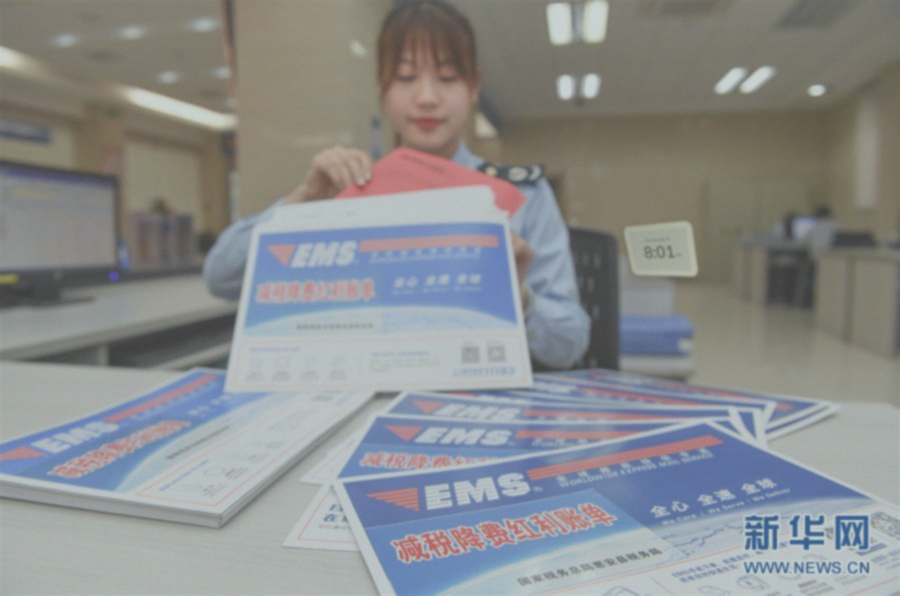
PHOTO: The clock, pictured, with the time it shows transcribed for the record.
8:01
